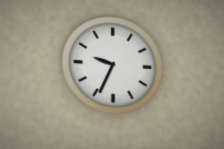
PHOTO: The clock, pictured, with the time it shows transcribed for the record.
9:34
